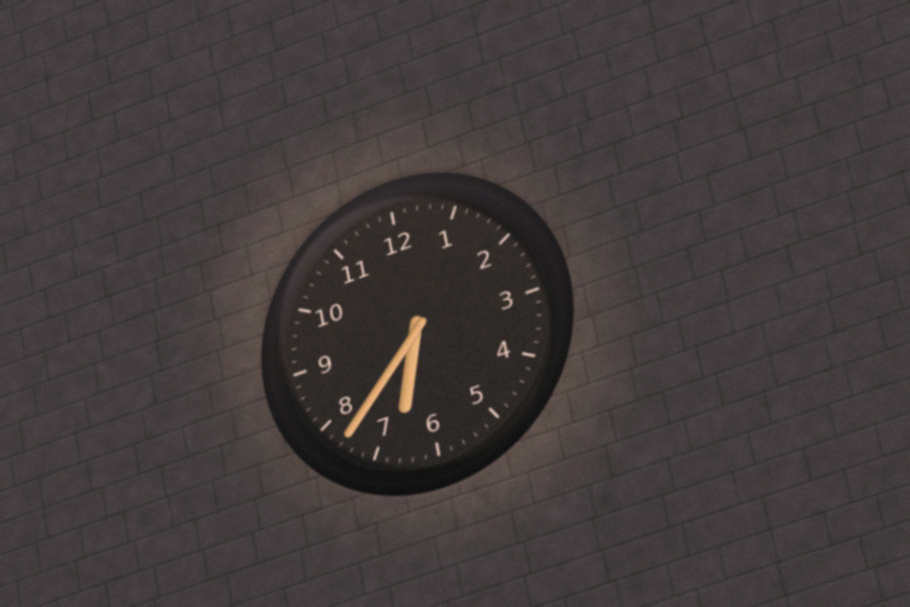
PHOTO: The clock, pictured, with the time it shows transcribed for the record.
6:38
